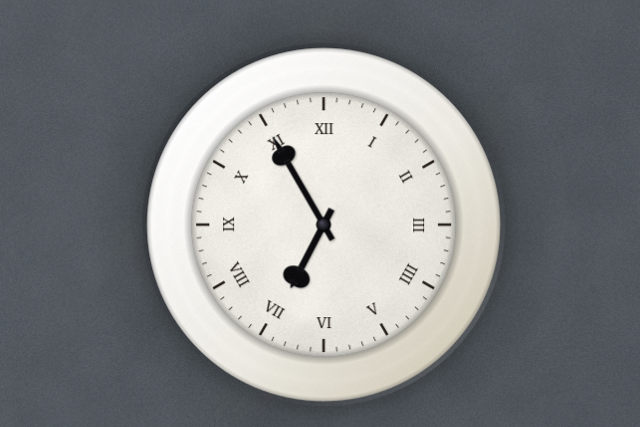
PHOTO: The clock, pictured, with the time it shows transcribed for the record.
6:55
